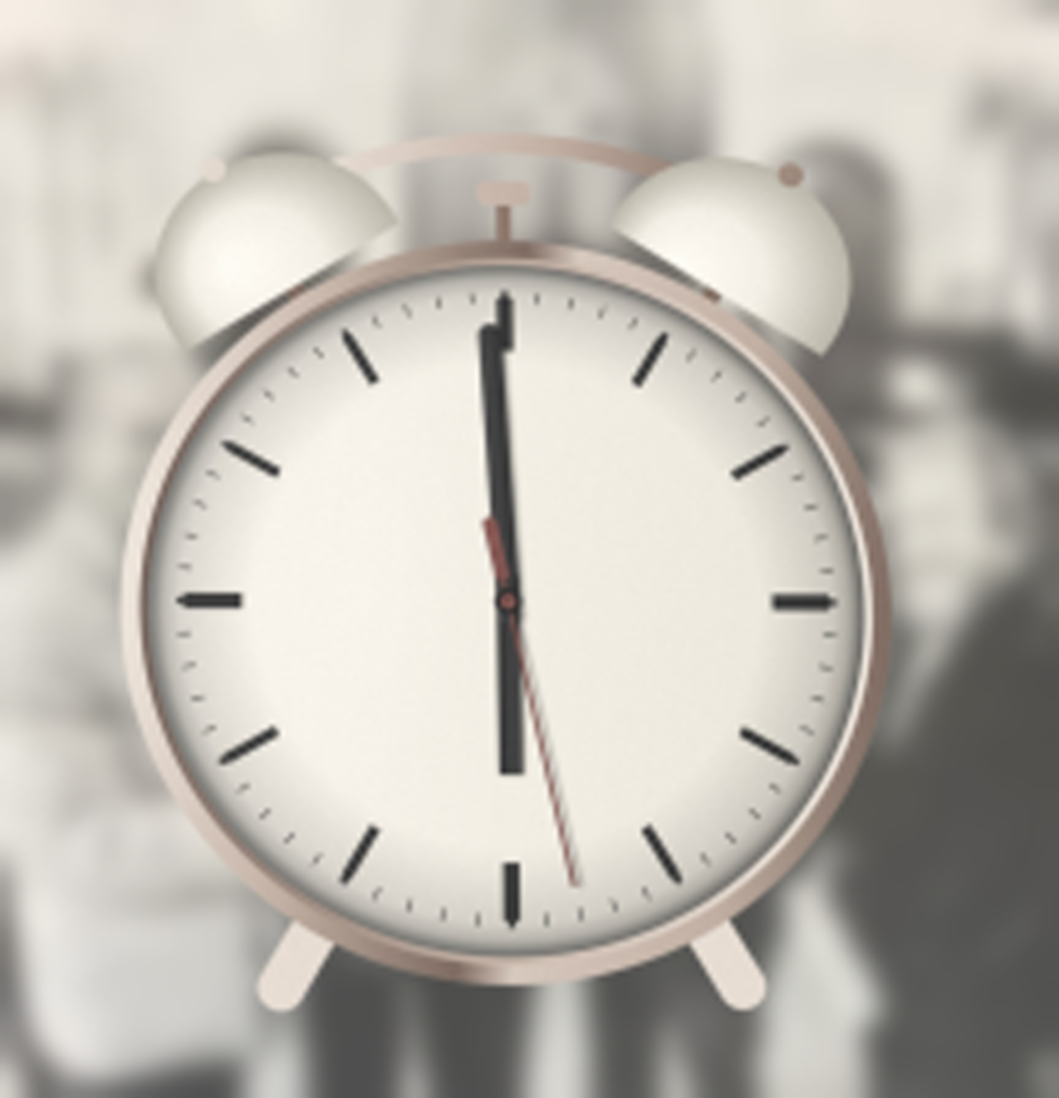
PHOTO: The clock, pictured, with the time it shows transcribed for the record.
5:59:28
